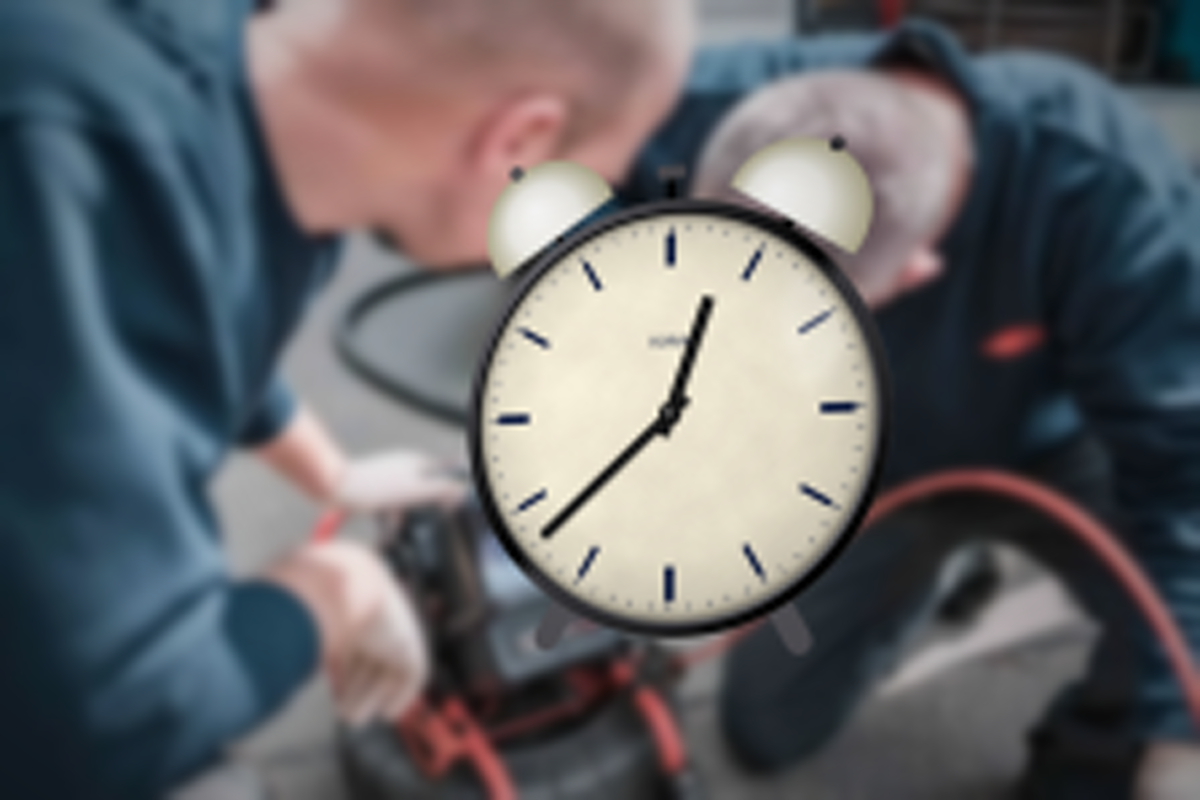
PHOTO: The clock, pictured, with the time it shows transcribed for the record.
12:38
